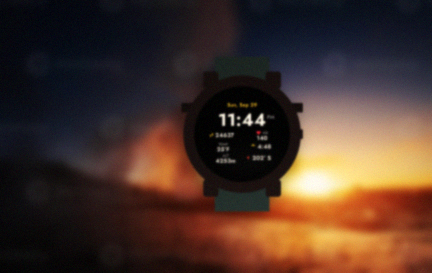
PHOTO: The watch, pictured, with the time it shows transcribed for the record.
11:44
